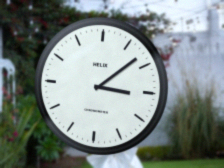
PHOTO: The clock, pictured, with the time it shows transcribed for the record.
3:08
